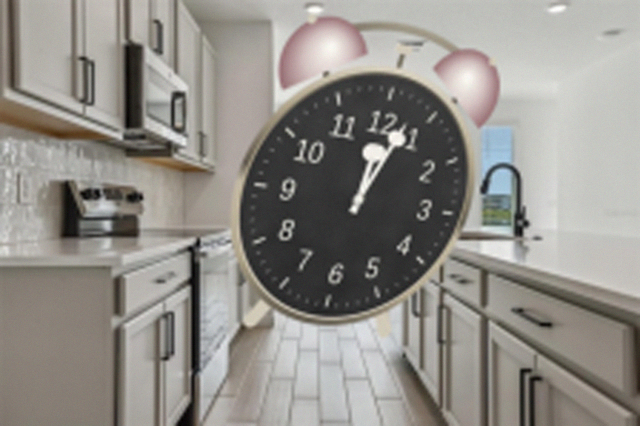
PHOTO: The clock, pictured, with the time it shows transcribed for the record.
12:03
